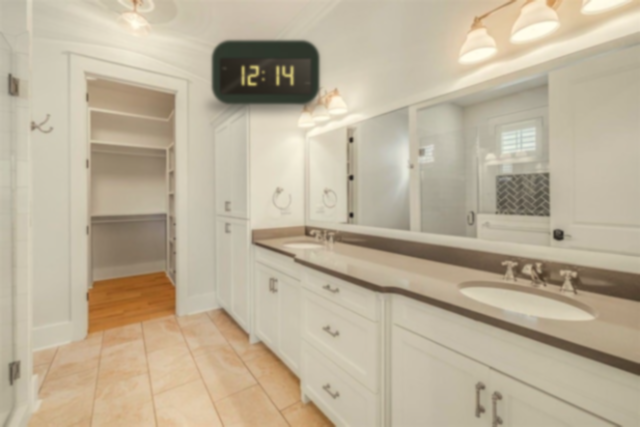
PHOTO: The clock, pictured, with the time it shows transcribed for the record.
12:14
